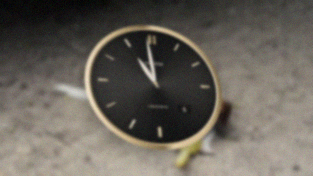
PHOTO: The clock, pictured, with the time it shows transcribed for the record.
10:59
